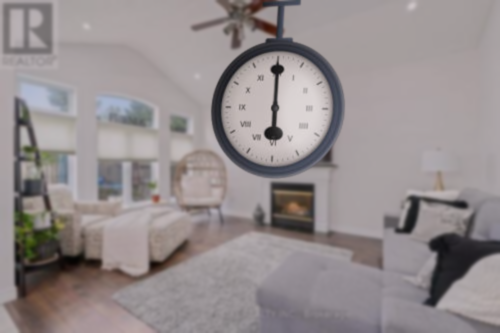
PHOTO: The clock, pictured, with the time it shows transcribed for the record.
6:00
